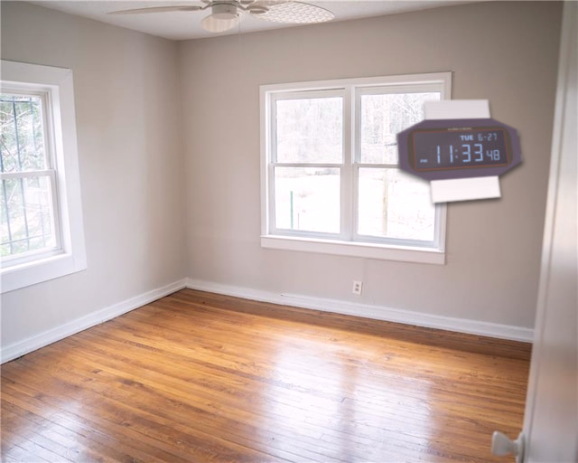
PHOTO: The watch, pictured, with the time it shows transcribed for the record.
11:33:48
